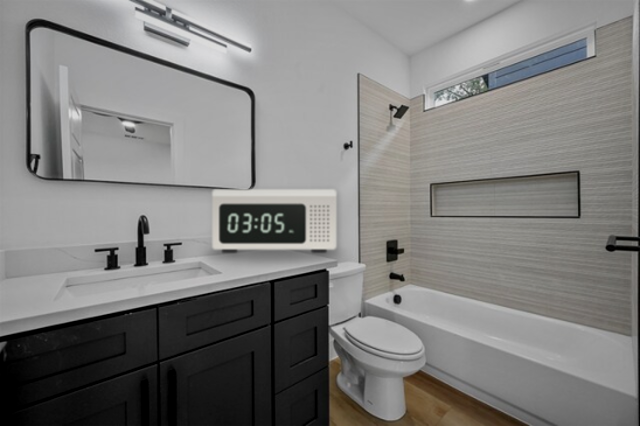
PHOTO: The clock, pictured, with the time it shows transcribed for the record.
3:05
